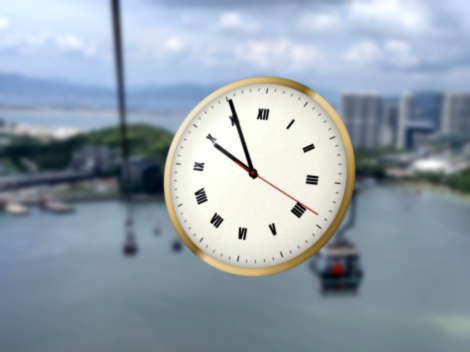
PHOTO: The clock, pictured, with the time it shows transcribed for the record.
9:55:19
